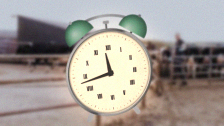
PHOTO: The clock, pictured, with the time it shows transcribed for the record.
11:43
